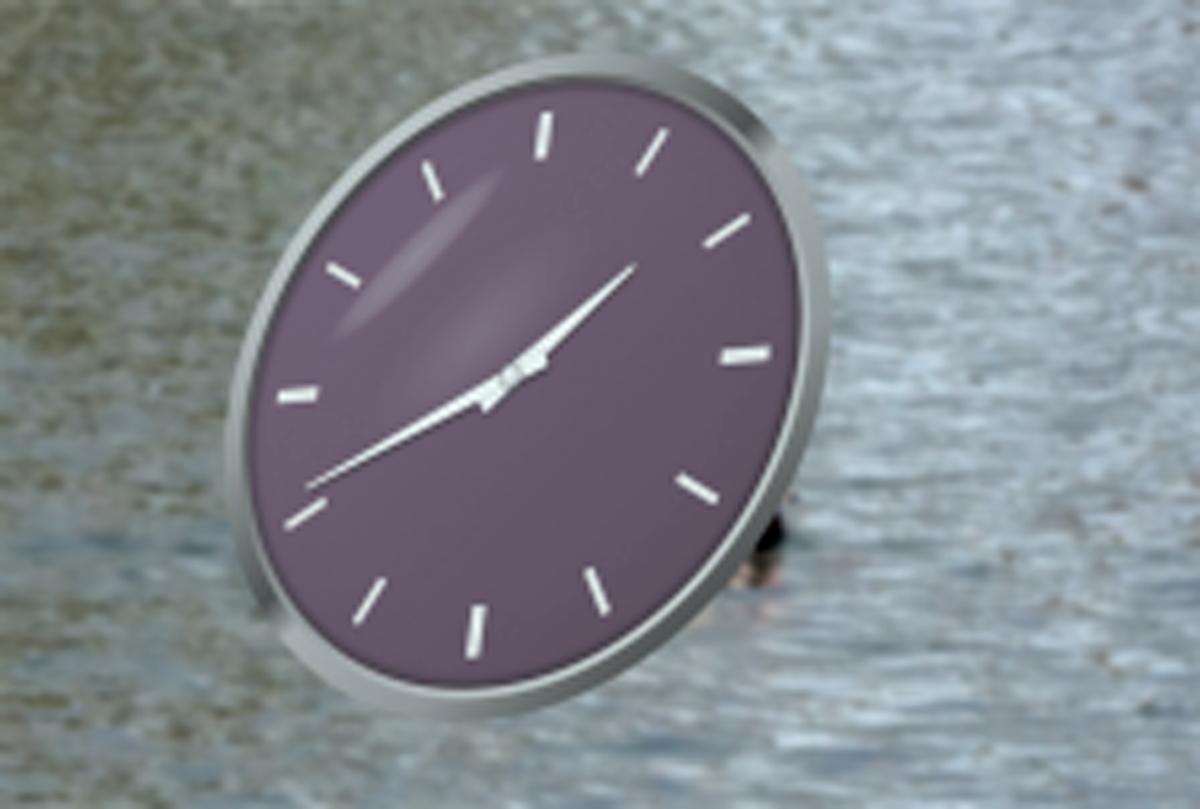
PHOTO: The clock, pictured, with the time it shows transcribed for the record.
1:41
